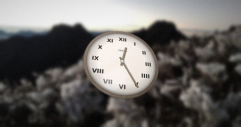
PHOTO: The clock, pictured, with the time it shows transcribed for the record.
12:25
